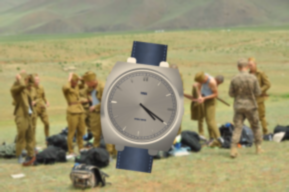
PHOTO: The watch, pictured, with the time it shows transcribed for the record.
4:20
